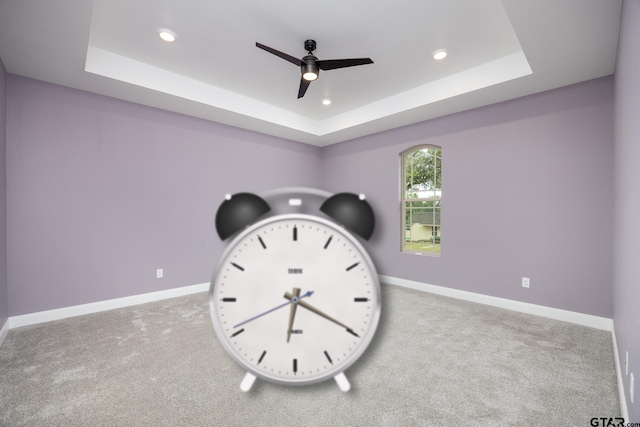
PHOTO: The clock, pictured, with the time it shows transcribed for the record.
6:19:41
